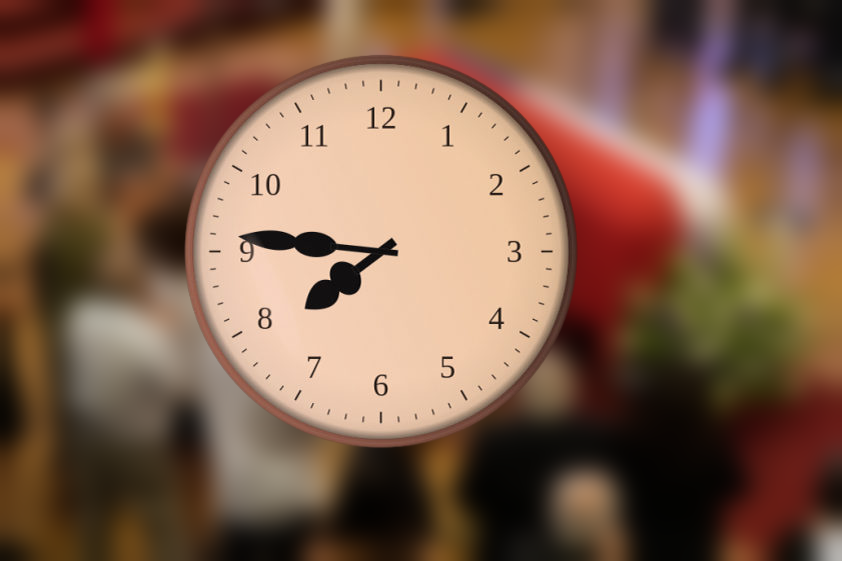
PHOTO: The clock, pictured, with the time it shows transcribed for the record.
7:46
